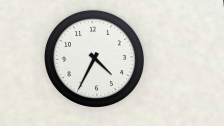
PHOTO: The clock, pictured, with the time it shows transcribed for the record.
4:35
